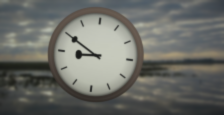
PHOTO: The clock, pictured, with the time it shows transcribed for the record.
8:50
